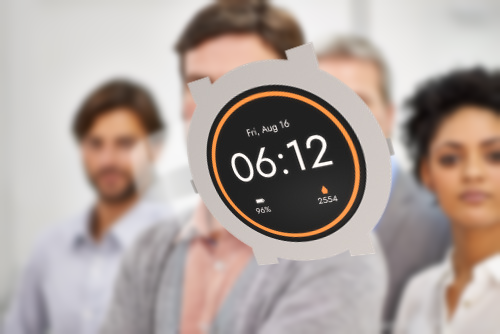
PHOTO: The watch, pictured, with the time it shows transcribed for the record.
6:12
